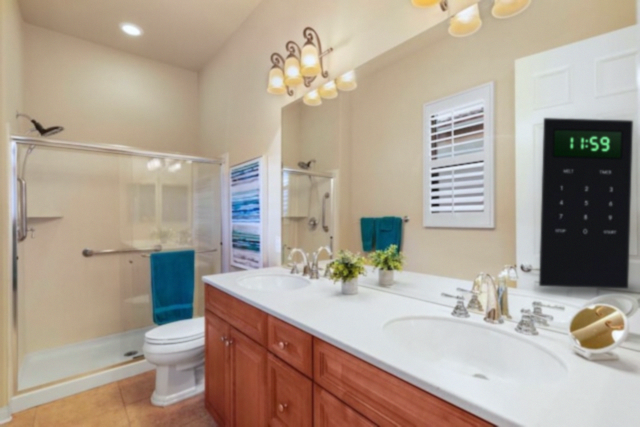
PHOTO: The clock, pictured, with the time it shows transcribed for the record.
11:59
